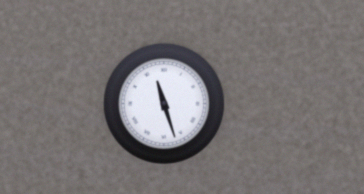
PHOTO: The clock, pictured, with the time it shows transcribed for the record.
11:27
